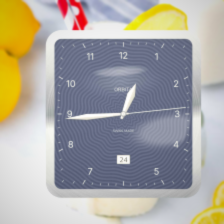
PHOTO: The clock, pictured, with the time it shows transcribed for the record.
12:44:14
